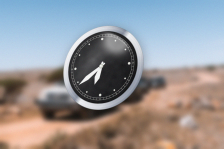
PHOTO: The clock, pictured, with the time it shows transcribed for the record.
6:39
